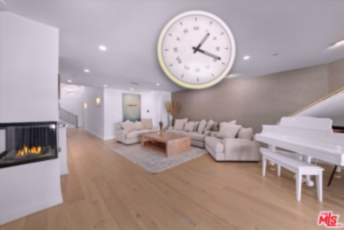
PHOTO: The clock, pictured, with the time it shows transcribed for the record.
1:19
